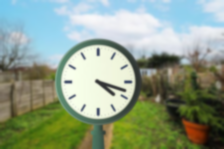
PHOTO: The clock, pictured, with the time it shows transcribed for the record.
4:18
